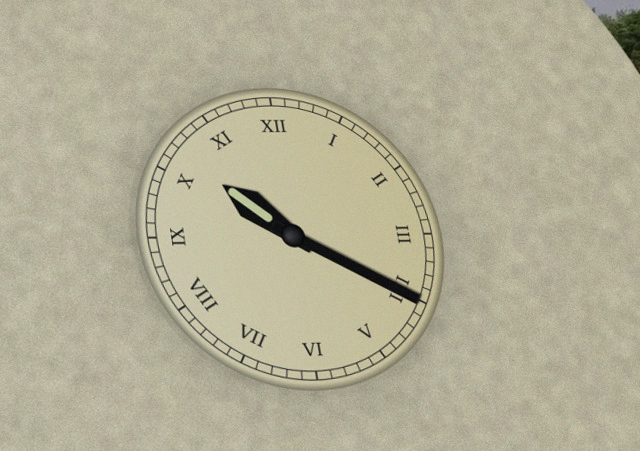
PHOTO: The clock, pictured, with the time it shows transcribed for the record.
10:20
